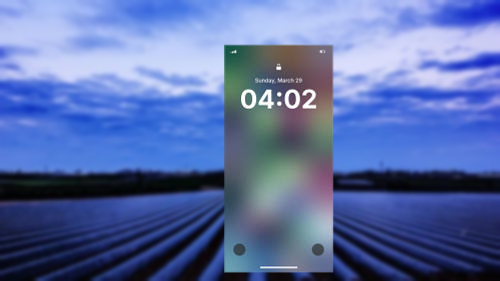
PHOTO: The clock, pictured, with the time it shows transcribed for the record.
4:02
